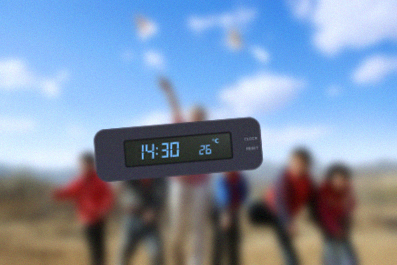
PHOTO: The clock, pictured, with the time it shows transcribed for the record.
14:30
